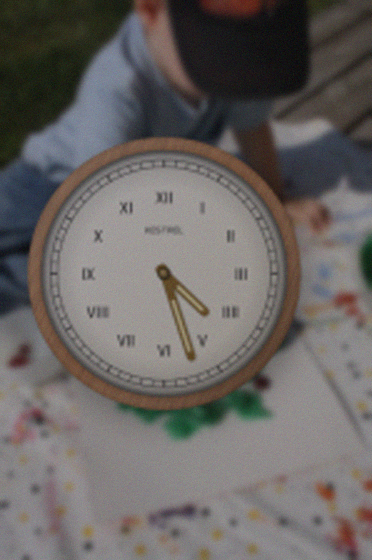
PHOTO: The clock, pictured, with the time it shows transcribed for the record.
4:27
